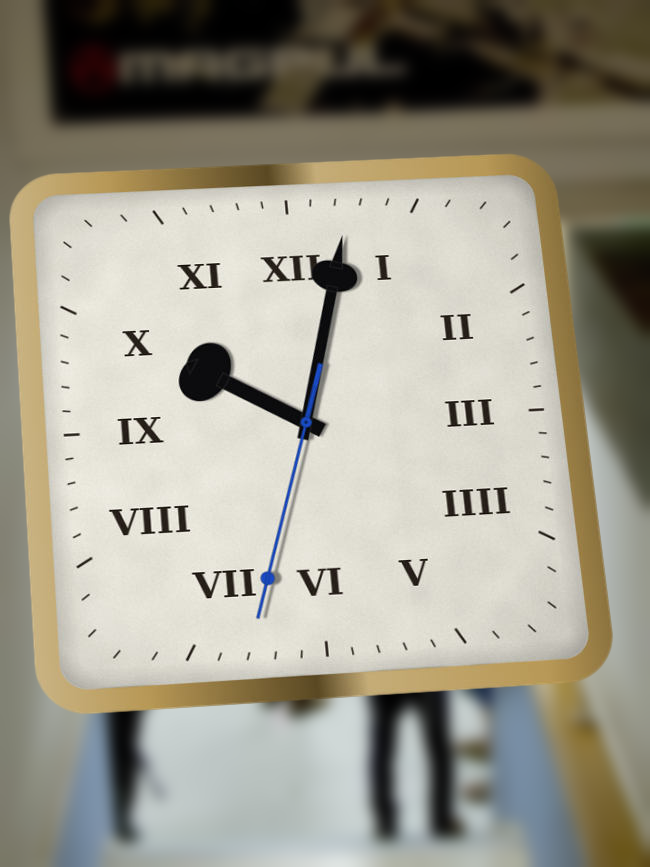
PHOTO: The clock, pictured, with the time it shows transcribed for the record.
10:02:33
